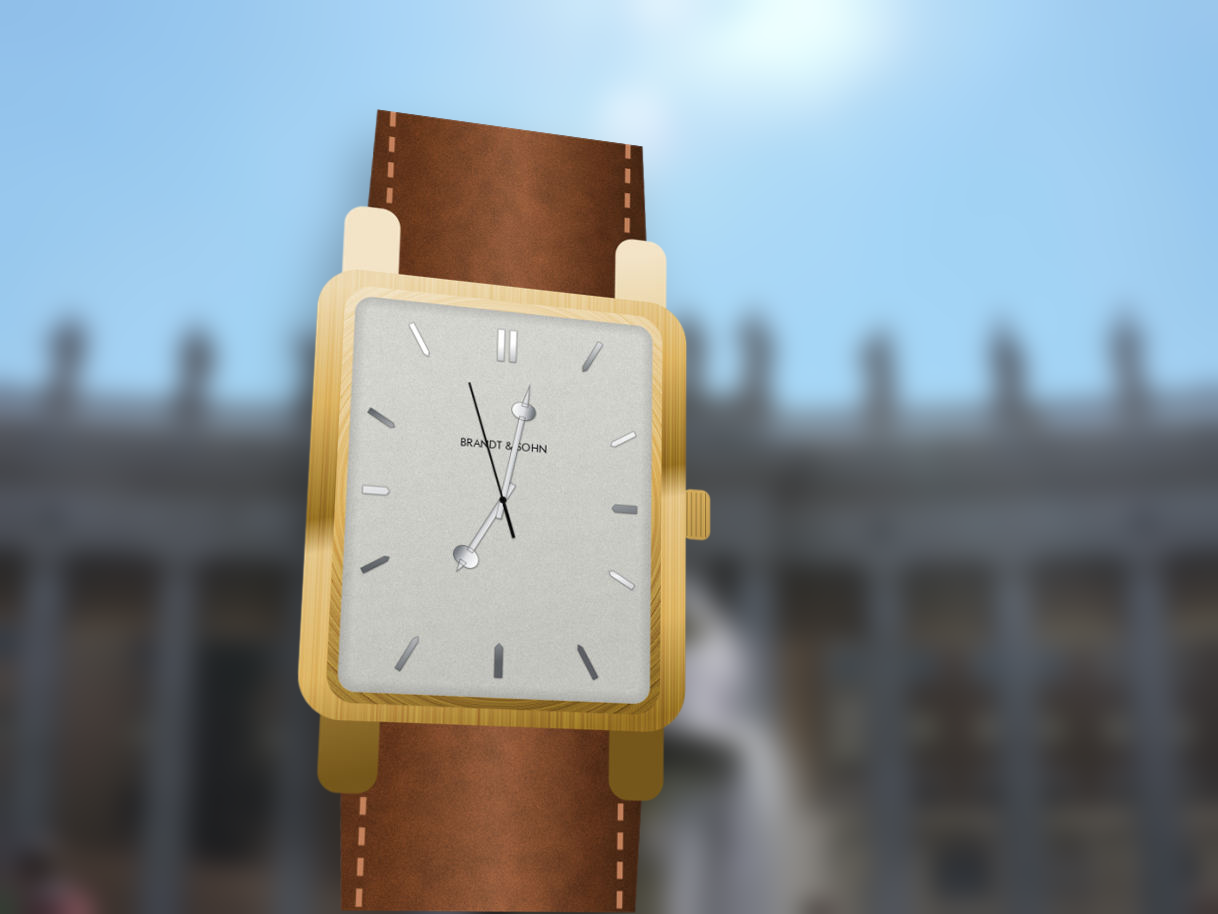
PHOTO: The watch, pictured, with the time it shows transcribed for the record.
7:01:57
